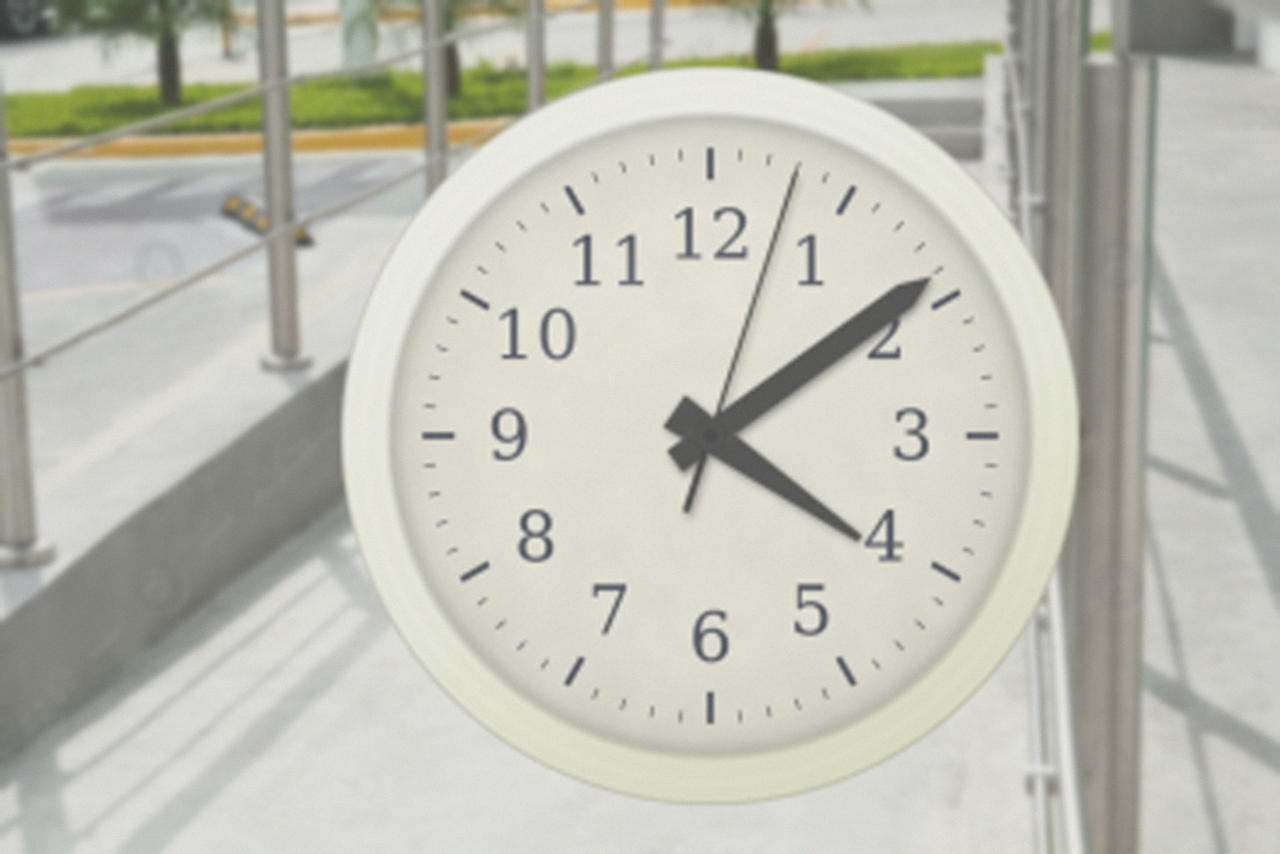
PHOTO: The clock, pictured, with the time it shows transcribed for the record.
4:09:03
